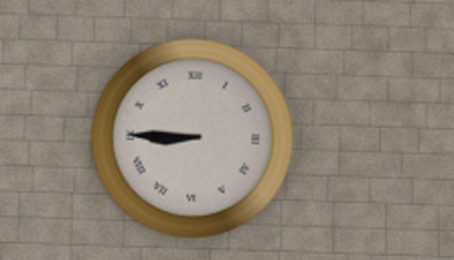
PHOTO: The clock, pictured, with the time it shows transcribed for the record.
8:45
